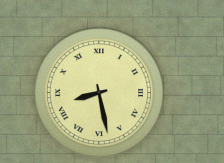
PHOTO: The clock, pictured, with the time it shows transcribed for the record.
8:28
